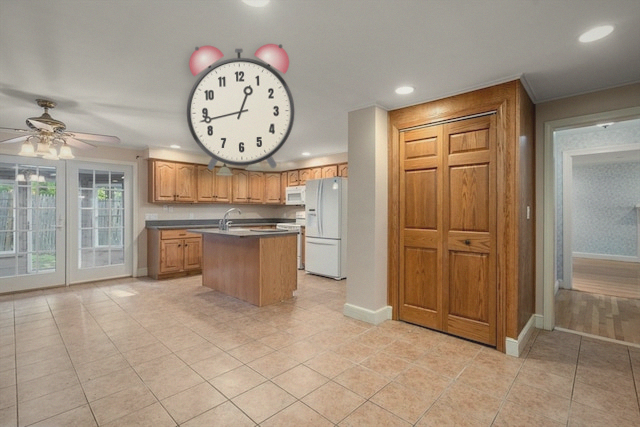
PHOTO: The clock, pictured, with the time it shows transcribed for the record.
12:43
